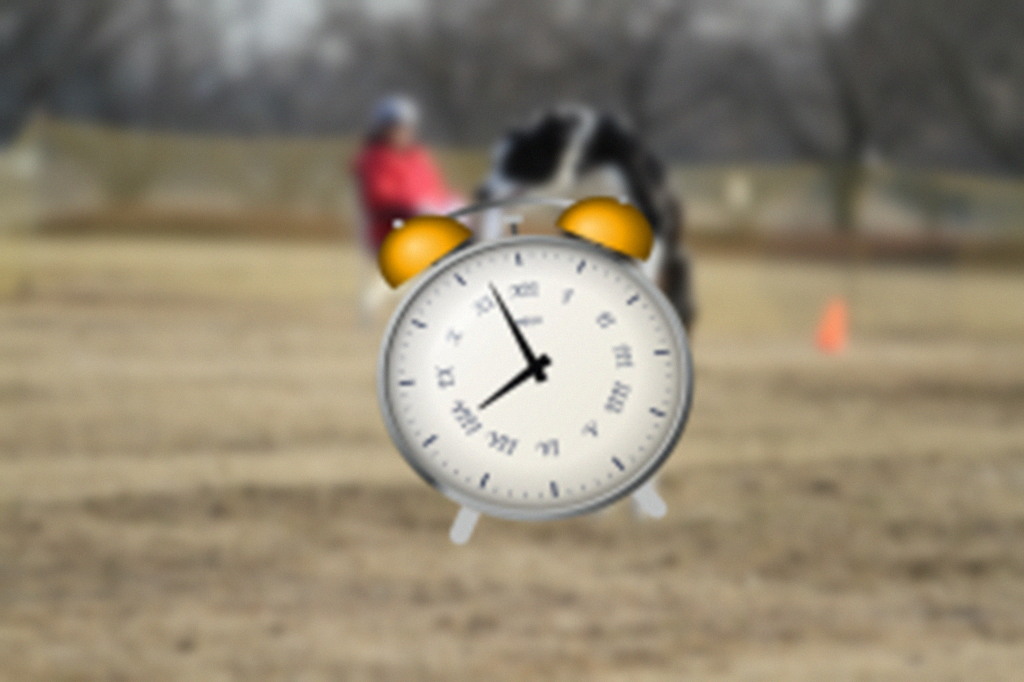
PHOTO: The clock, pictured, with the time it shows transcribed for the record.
7:57
